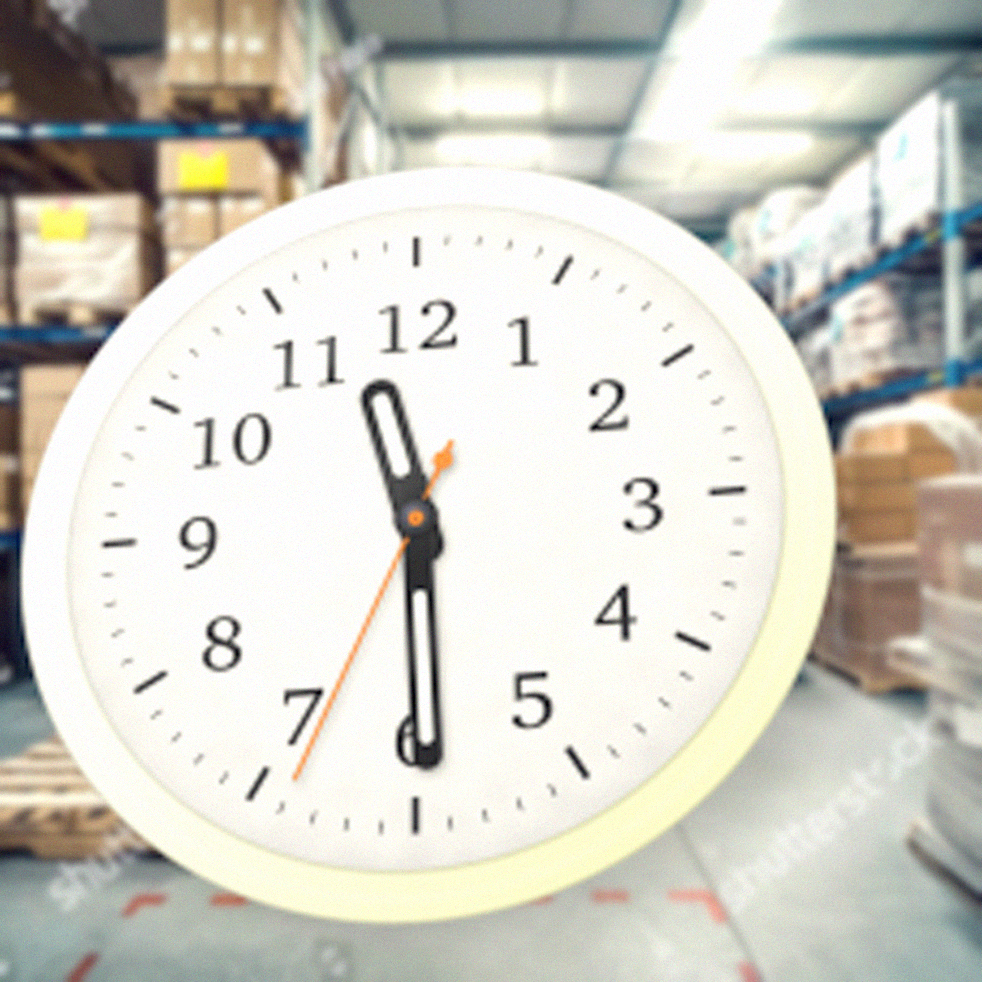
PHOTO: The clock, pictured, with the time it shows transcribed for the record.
11:29:34
